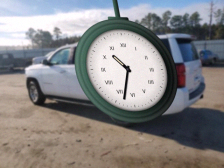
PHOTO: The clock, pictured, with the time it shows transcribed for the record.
10:33
